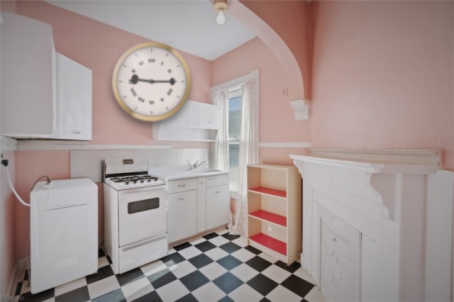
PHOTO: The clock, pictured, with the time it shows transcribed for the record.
9:15
